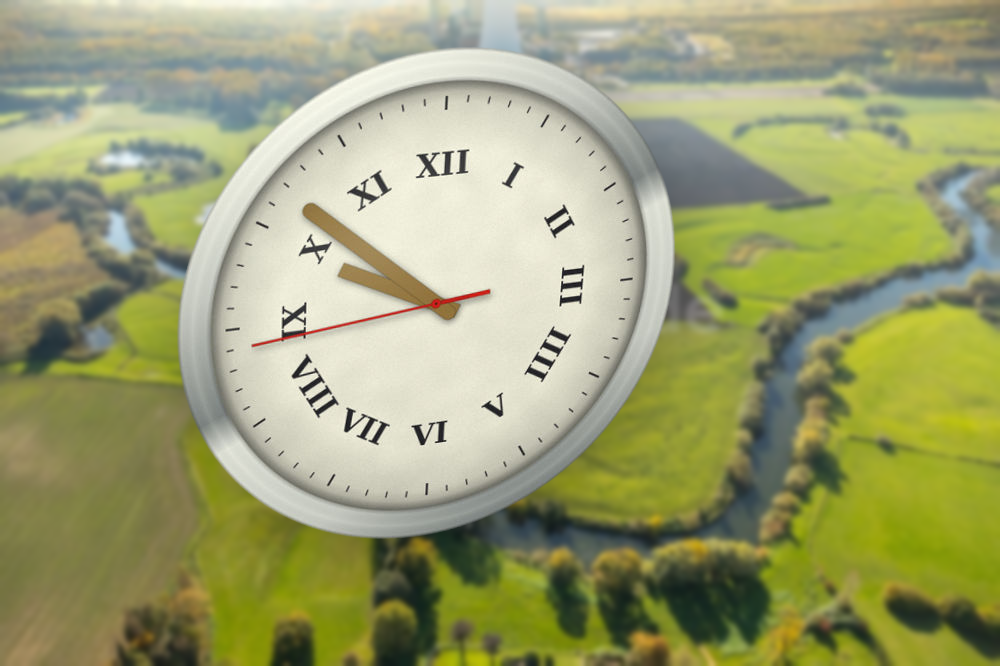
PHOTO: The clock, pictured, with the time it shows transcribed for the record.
9:51:44
